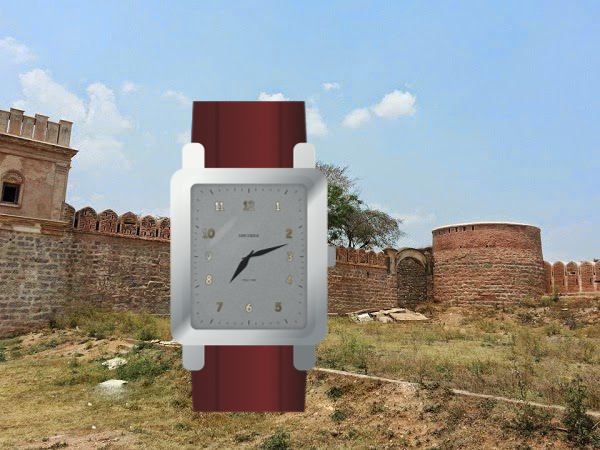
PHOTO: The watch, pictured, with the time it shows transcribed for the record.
7:12
